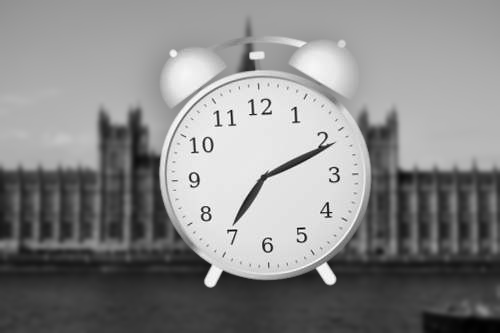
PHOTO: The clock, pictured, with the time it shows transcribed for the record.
7:11
